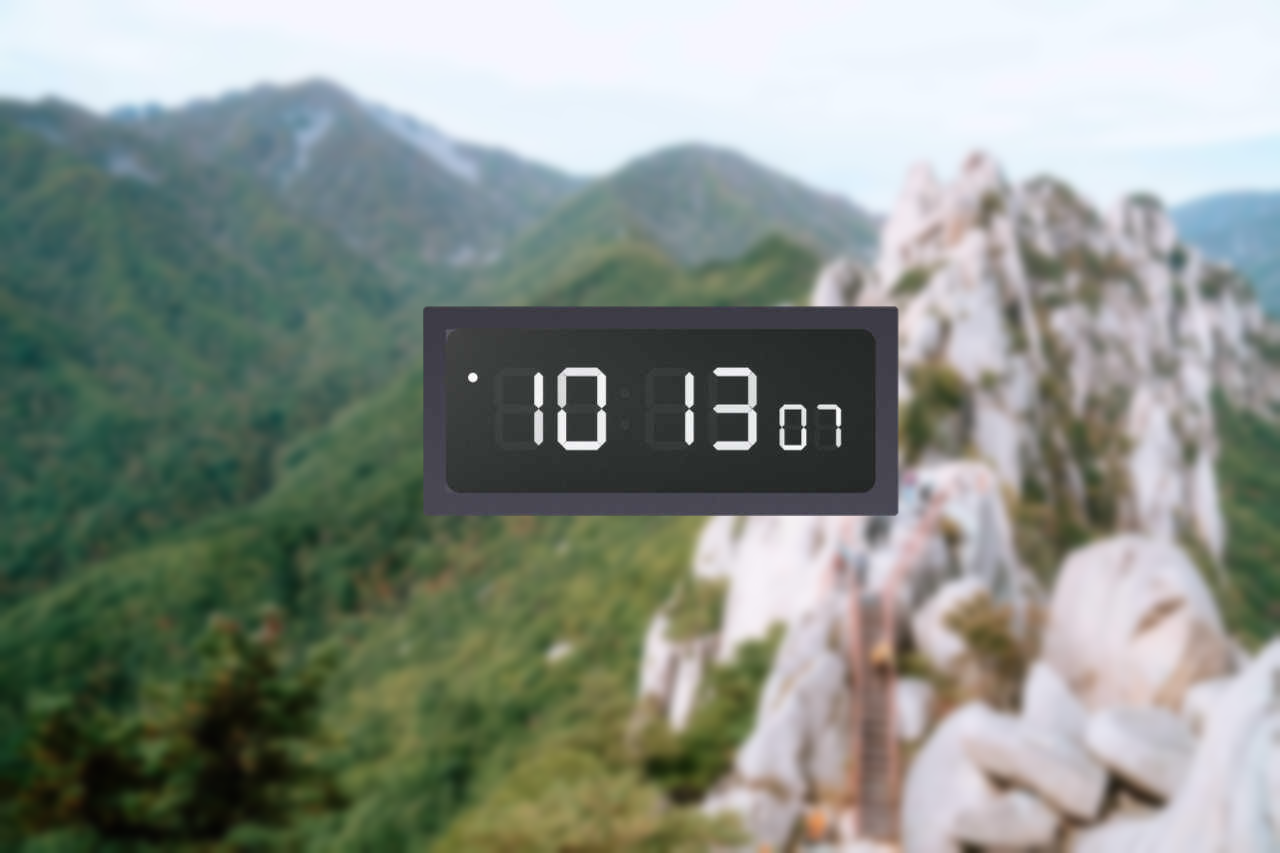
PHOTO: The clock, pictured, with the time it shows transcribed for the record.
10:13:07
